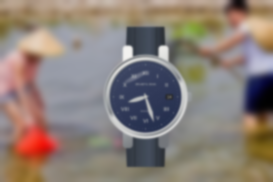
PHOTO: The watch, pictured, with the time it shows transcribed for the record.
8:27
